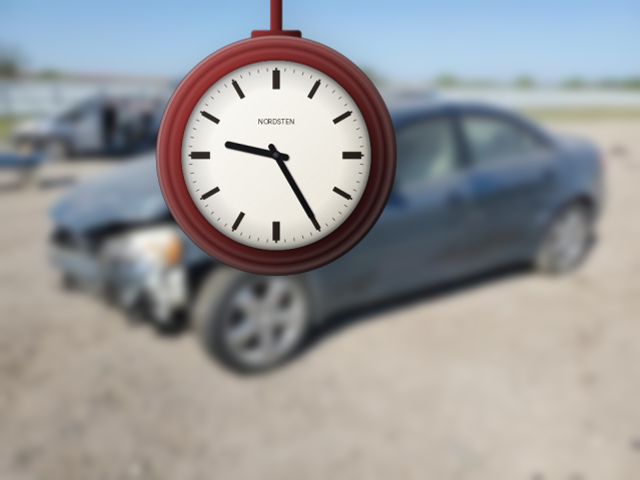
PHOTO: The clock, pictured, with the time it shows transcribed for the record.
9:25
